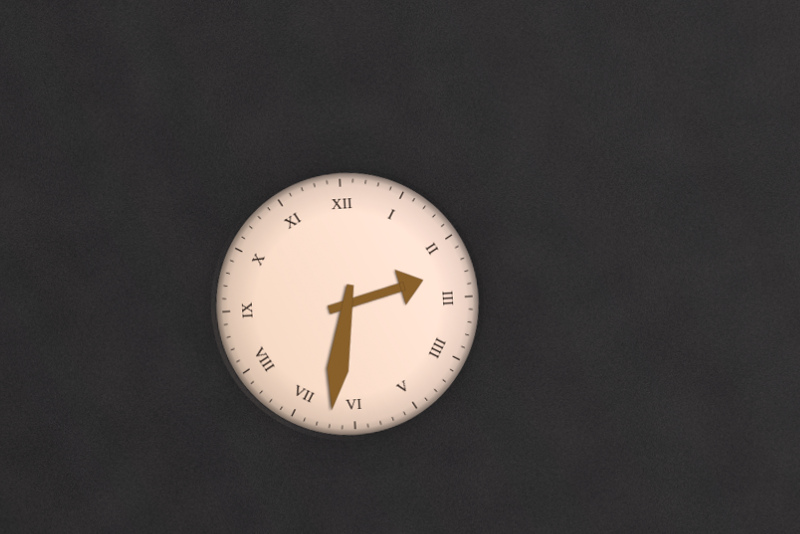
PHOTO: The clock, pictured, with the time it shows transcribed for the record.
2:32
